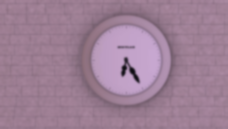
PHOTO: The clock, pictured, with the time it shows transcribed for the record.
6:25
